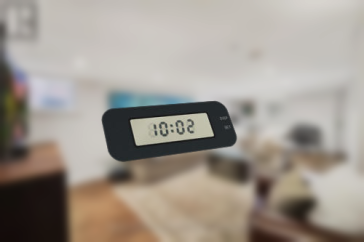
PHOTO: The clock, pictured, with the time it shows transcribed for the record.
10:02
